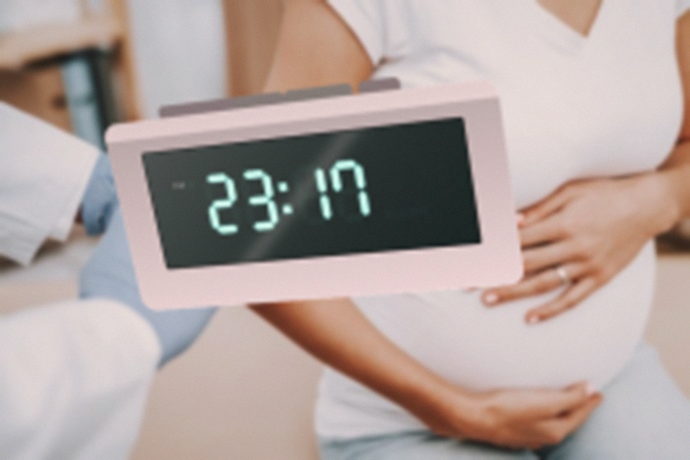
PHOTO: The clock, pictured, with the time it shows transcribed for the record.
23:17
